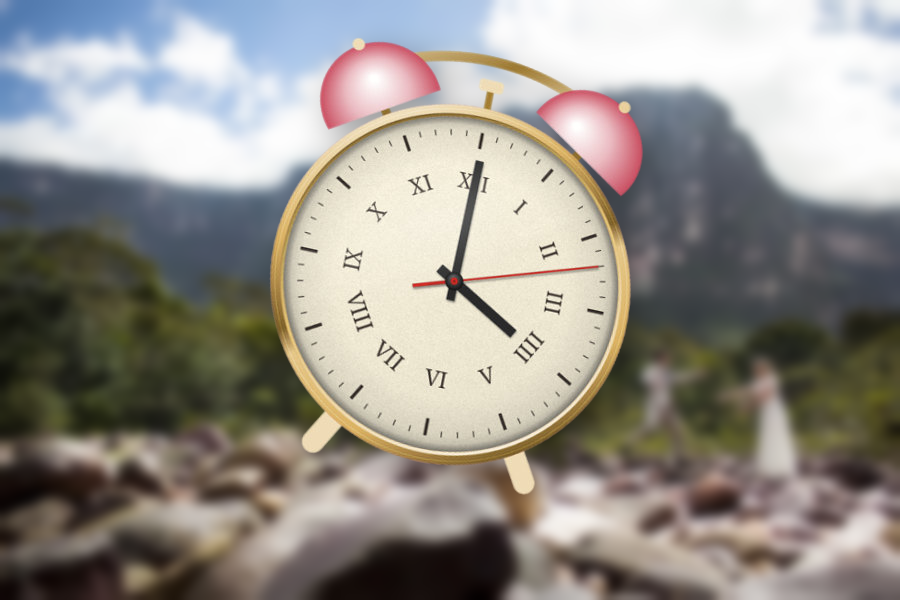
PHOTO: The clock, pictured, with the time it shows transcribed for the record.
4:00:12
